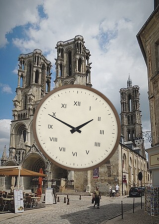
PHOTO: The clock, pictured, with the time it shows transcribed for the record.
1:49
